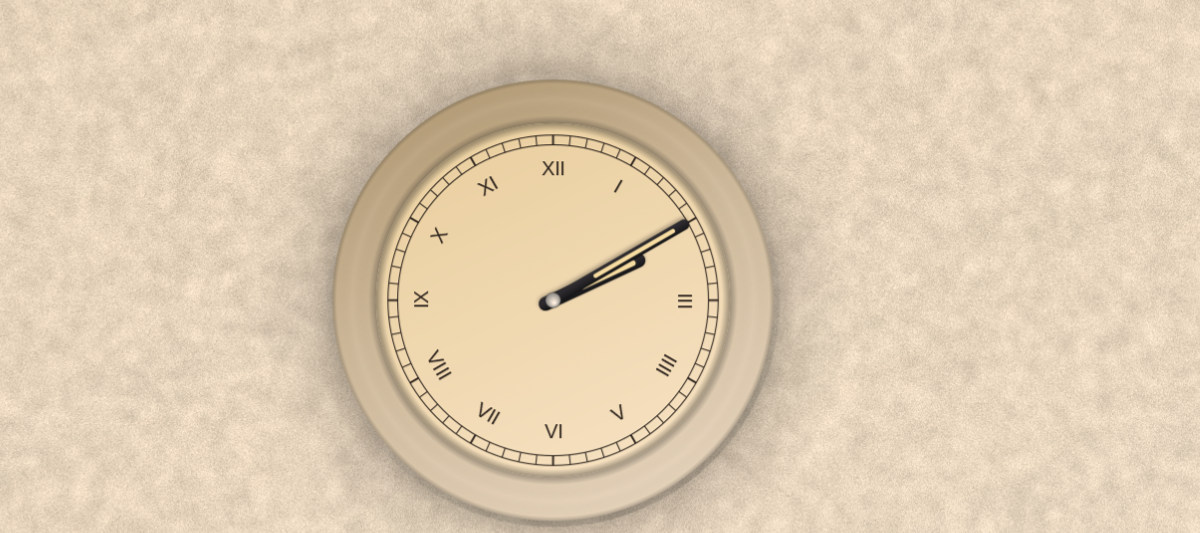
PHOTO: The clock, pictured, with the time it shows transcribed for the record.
2:10
